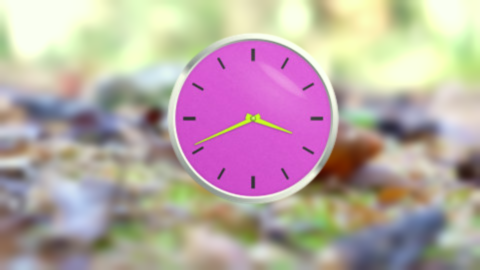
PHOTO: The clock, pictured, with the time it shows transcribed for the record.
3:41
